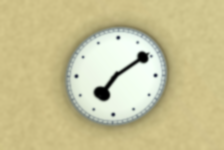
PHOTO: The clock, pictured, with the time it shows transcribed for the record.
7:09
